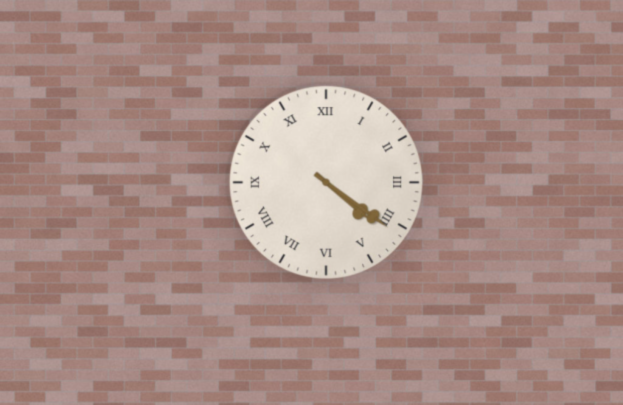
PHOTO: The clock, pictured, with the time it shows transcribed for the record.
4:21
